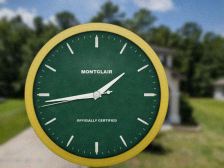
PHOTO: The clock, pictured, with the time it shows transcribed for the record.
1:43:43
